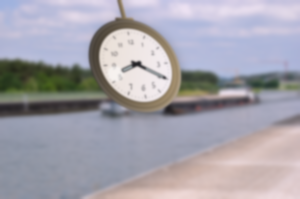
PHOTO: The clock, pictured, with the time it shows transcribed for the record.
8:20
